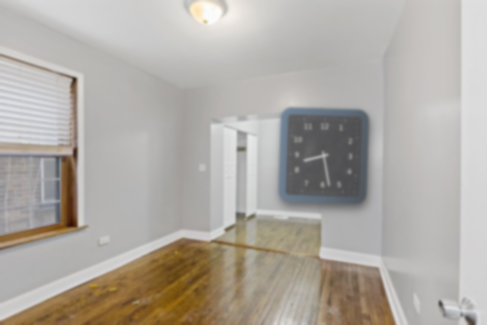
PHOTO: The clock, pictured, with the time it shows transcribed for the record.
8:28
